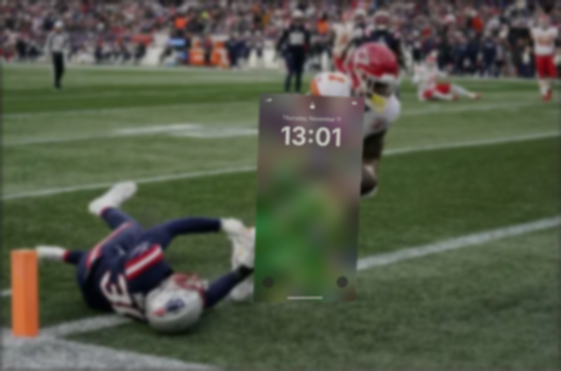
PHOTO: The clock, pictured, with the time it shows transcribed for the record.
13:01
